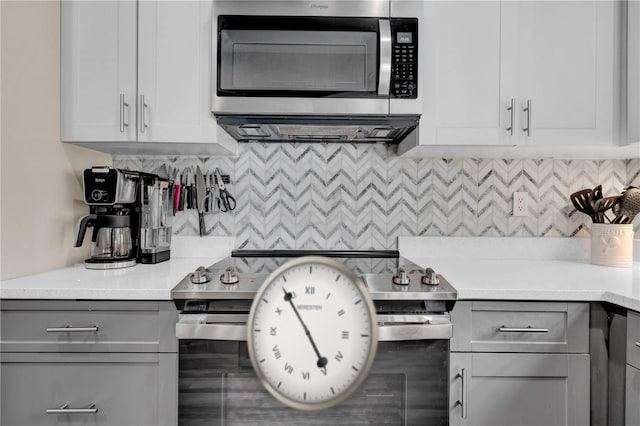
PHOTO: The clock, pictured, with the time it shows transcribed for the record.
4:54
